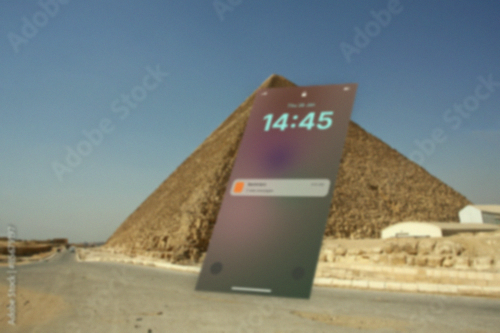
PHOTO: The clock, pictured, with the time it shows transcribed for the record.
14:45
